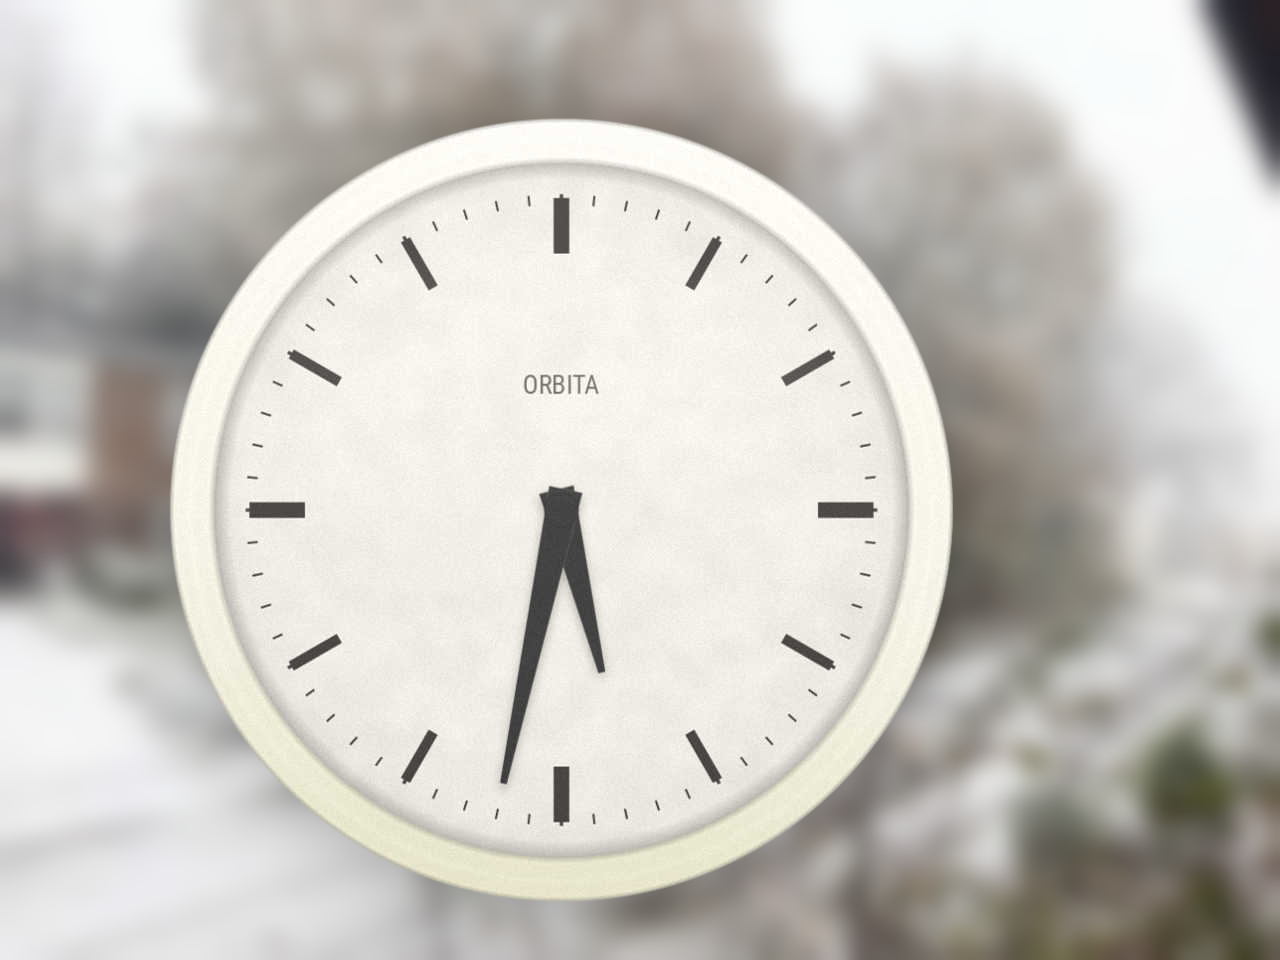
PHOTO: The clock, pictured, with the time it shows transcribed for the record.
5:32
